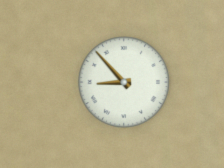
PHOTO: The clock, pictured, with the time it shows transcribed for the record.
8:53
